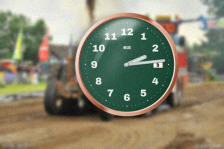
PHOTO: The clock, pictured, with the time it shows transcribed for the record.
2:14
